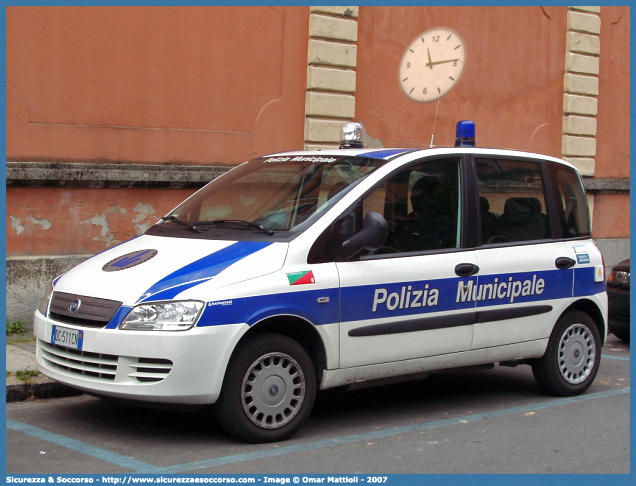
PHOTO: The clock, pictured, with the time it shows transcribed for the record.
11:14
